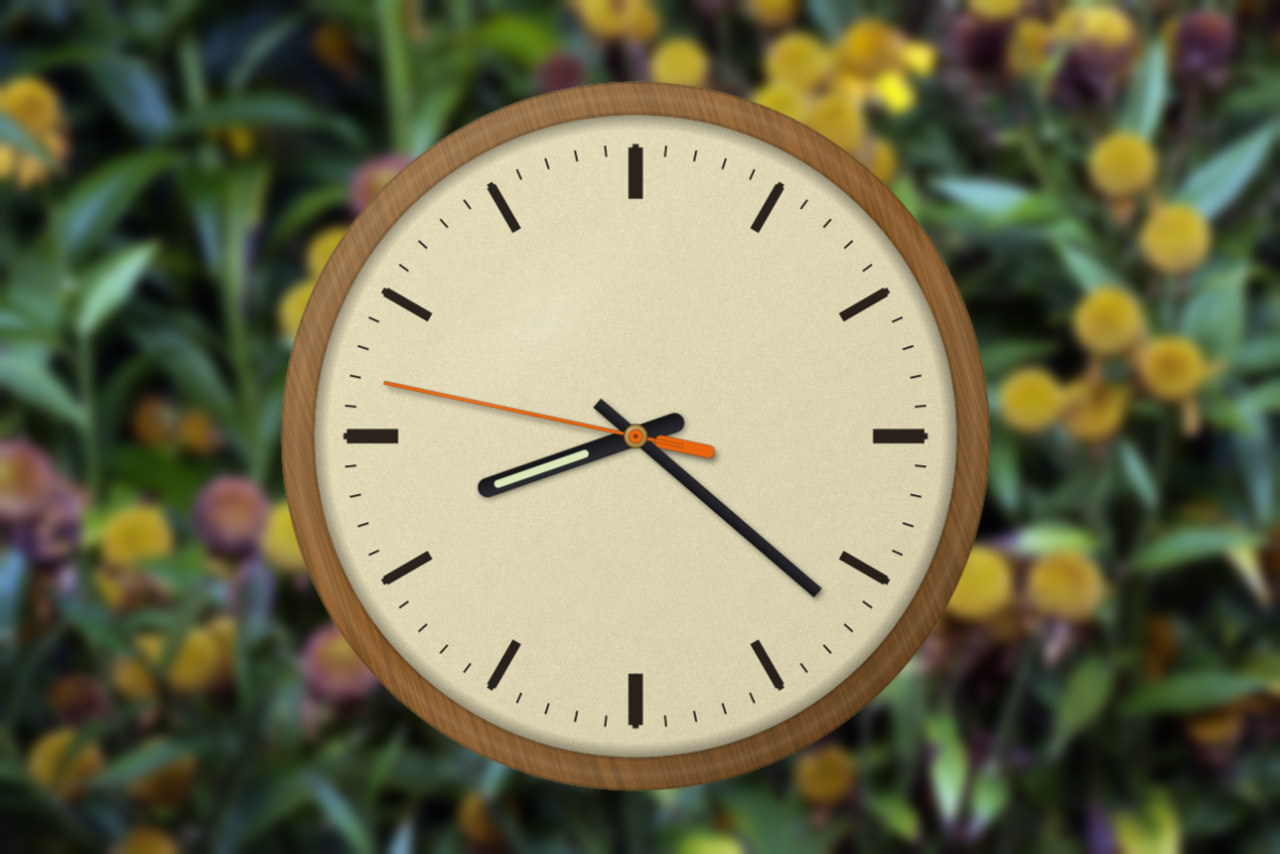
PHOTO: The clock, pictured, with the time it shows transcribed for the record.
8:21:47
